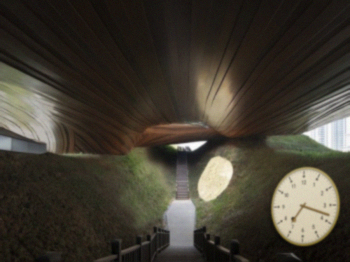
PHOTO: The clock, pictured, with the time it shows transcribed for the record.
7:18
